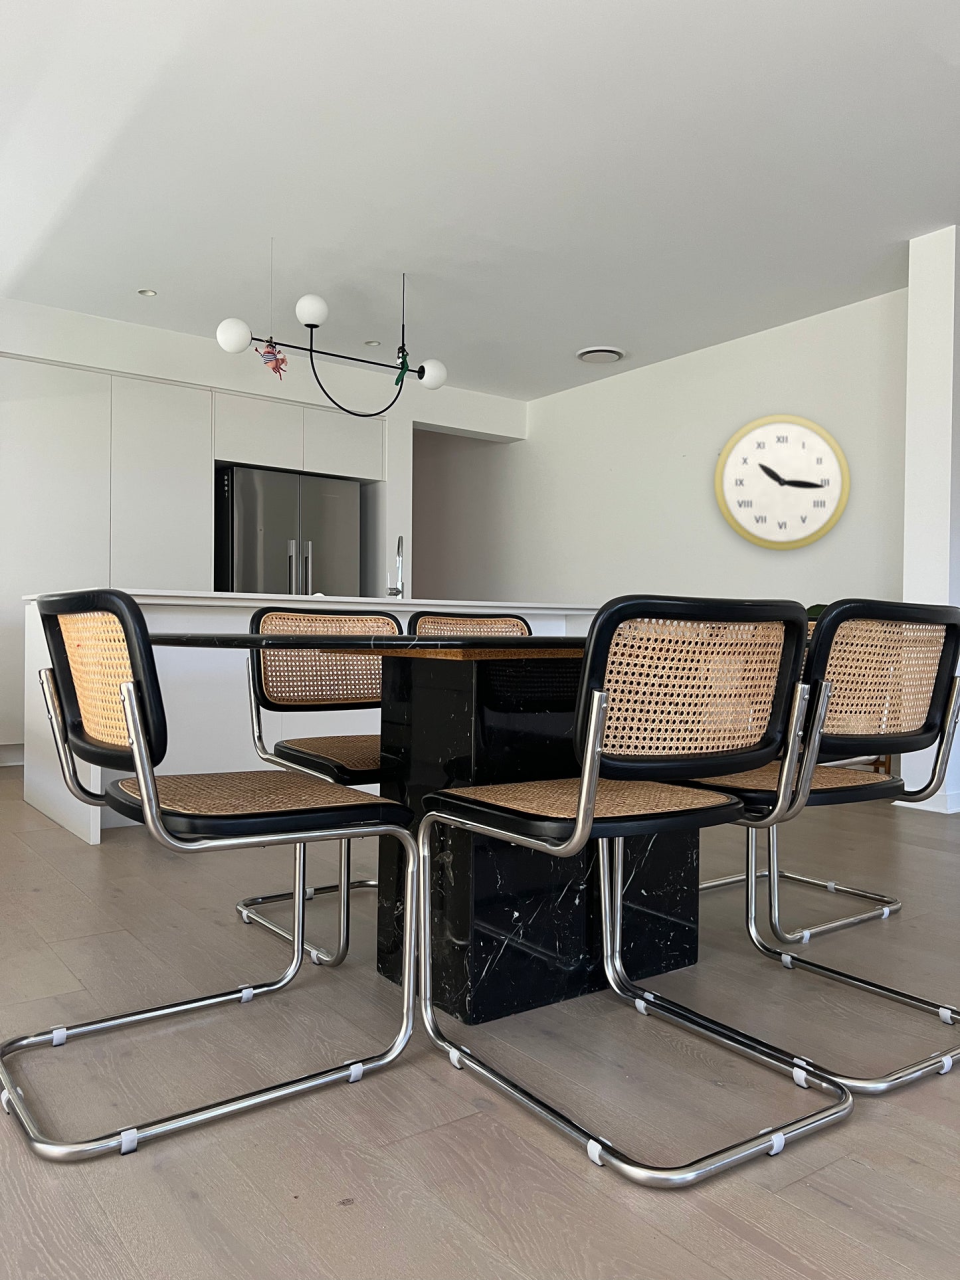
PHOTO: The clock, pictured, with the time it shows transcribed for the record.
10:16
